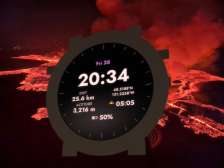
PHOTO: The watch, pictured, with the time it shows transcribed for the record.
20:34
